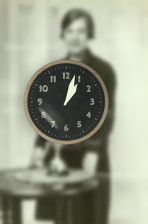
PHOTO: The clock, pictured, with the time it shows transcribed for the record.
1:03
